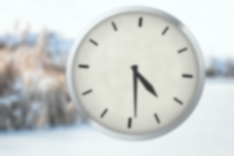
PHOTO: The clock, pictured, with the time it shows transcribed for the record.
4:29
